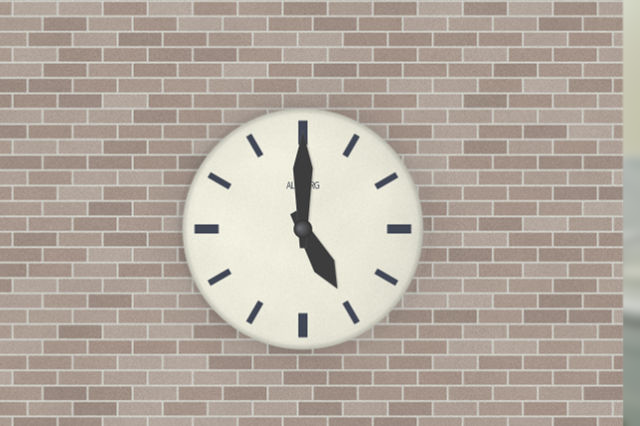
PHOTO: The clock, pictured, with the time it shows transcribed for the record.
5:00
